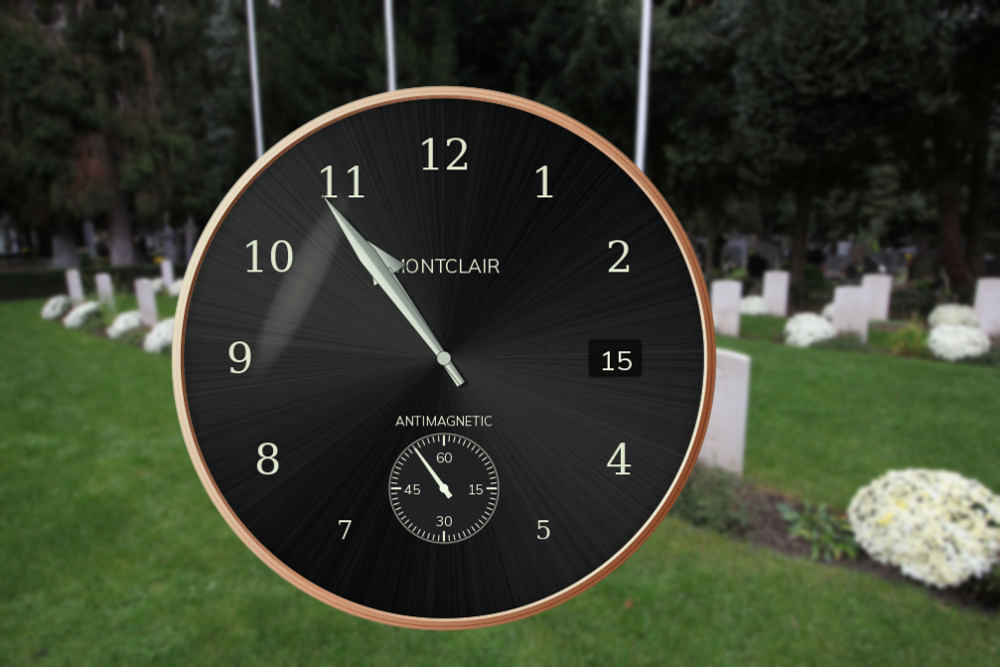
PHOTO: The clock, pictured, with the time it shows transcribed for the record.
10:53:54
